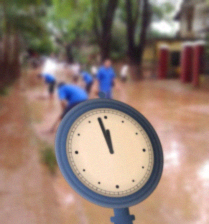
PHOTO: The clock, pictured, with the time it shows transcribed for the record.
11:58
